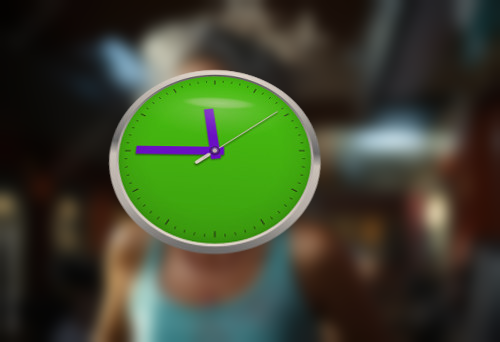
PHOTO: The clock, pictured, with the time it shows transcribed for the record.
11:45:09
